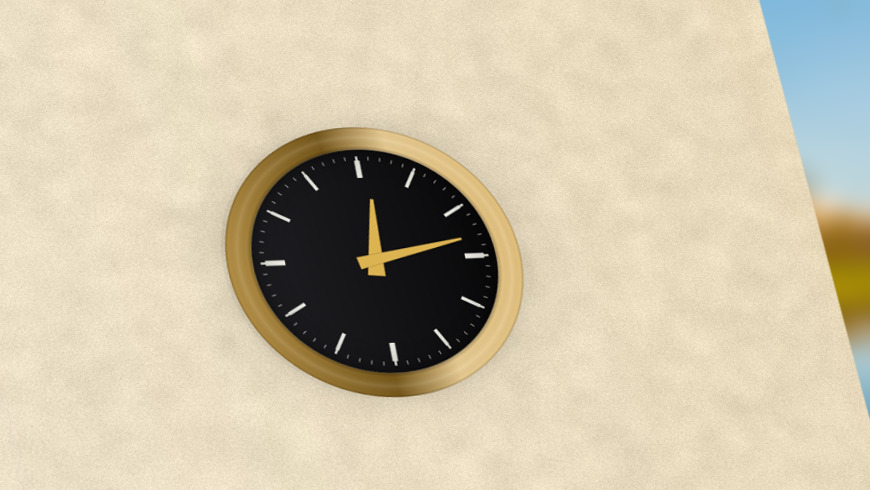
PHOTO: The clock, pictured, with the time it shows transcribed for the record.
12:13
